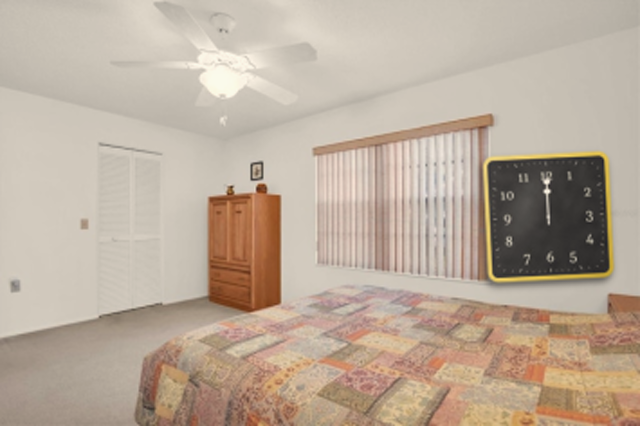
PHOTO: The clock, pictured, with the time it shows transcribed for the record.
12:00
